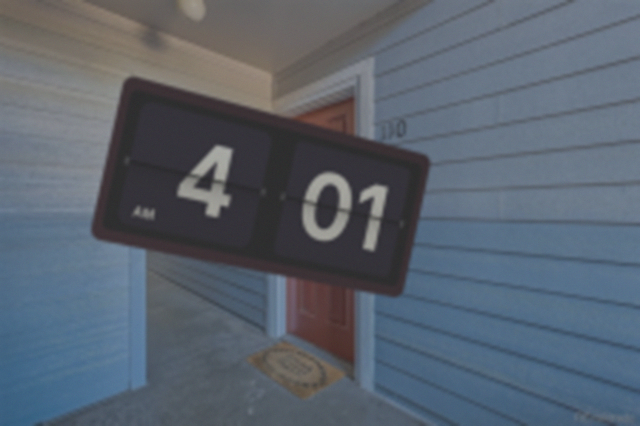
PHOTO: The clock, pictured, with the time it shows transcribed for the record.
4:01
